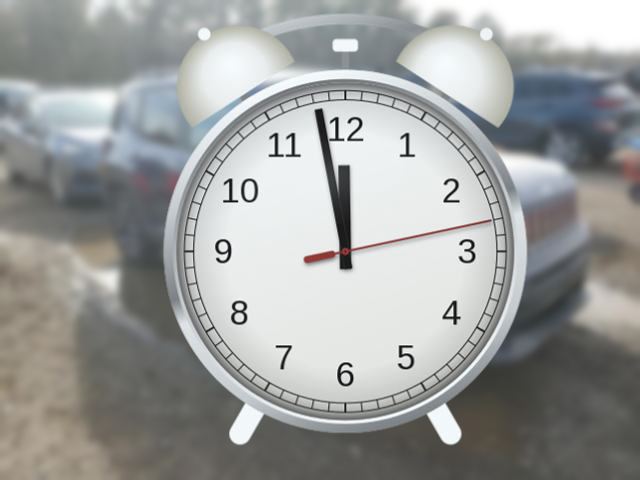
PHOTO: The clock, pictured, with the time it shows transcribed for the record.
11:58:13
